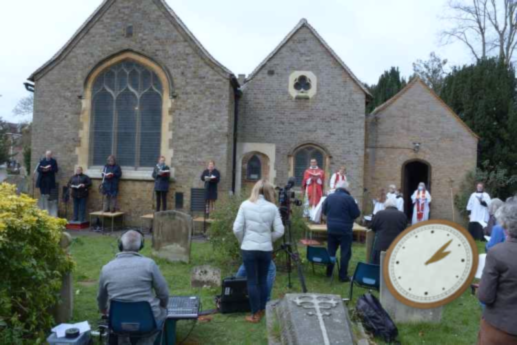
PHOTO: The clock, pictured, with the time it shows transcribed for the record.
2:07
